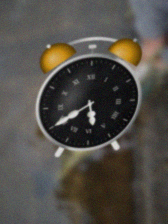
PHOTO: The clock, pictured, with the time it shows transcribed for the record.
5:40
